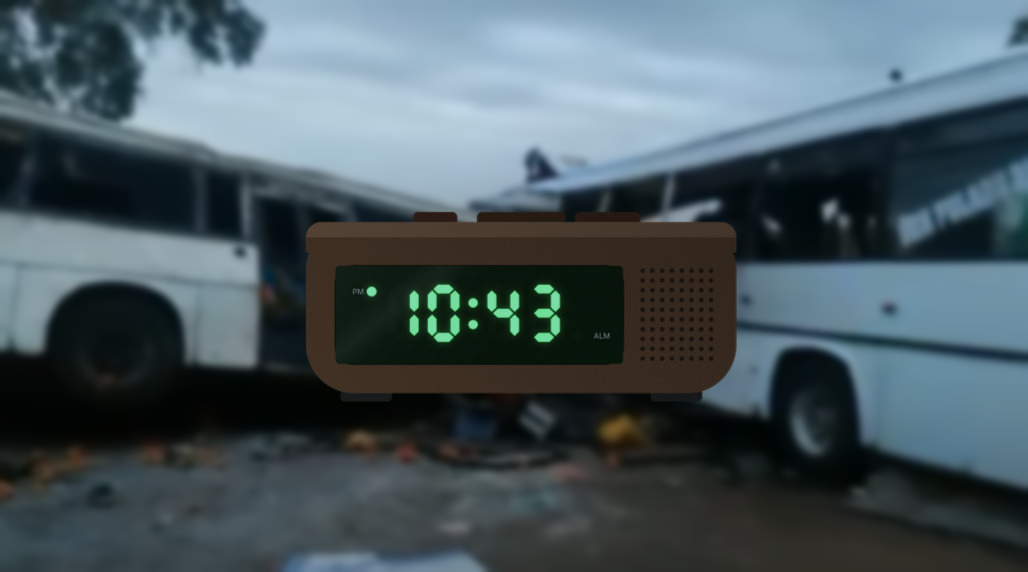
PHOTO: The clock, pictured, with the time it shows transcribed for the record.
10:43
